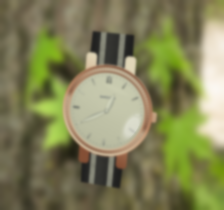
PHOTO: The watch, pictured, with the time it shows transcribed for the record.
12:40
